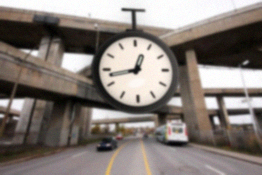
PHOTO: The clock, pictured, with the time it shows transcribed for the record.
12:43
